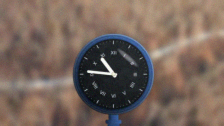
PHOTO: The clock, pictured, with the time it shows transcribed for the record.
10:46
